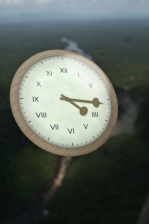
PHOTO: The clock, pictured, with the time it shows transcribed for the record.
4:16
